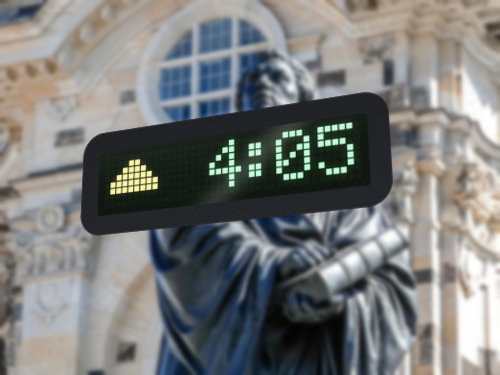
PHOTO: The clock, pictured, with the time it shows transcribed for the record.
4:05
